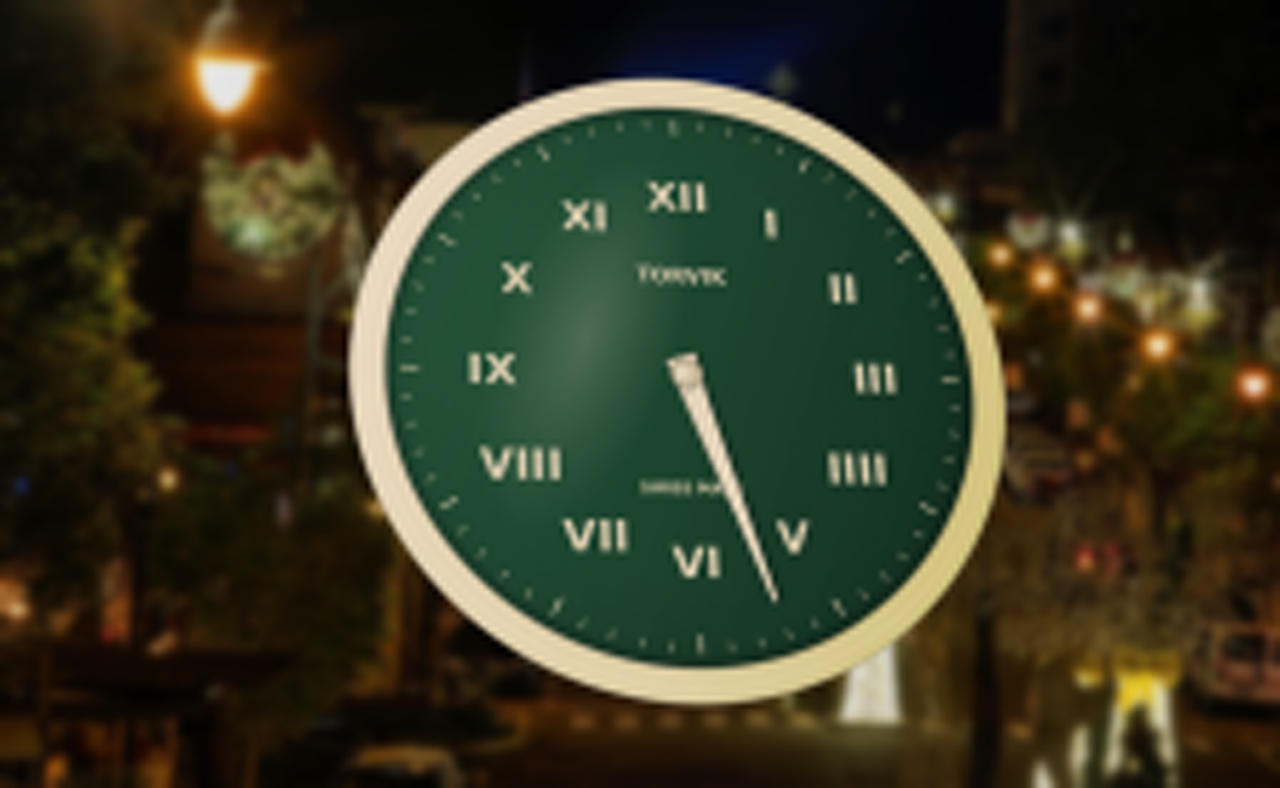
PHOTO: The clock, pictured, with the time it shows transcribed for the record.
5:27
